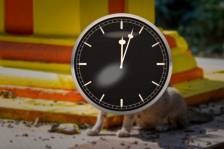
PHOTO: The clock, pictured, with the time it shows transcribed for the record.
12:03
